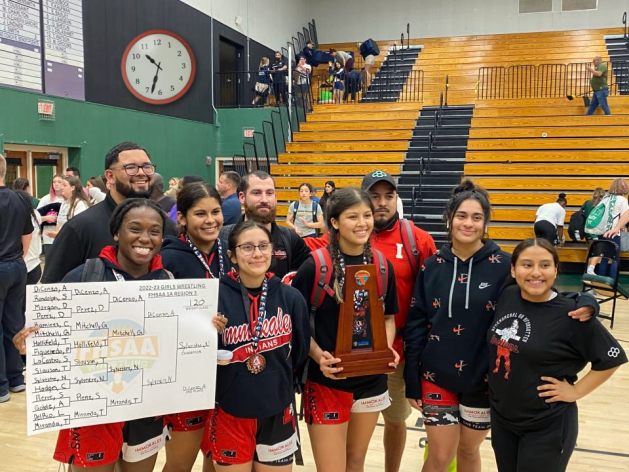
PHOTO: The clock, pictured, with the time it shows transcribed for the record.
10:33
